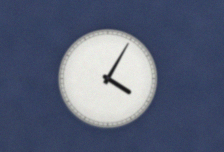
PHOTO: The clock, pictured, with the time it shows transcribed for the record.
4:05
